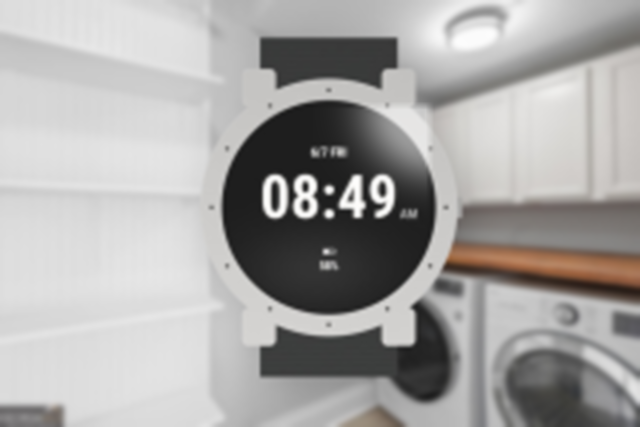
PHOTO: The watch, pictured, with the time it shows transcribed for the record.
8:49
